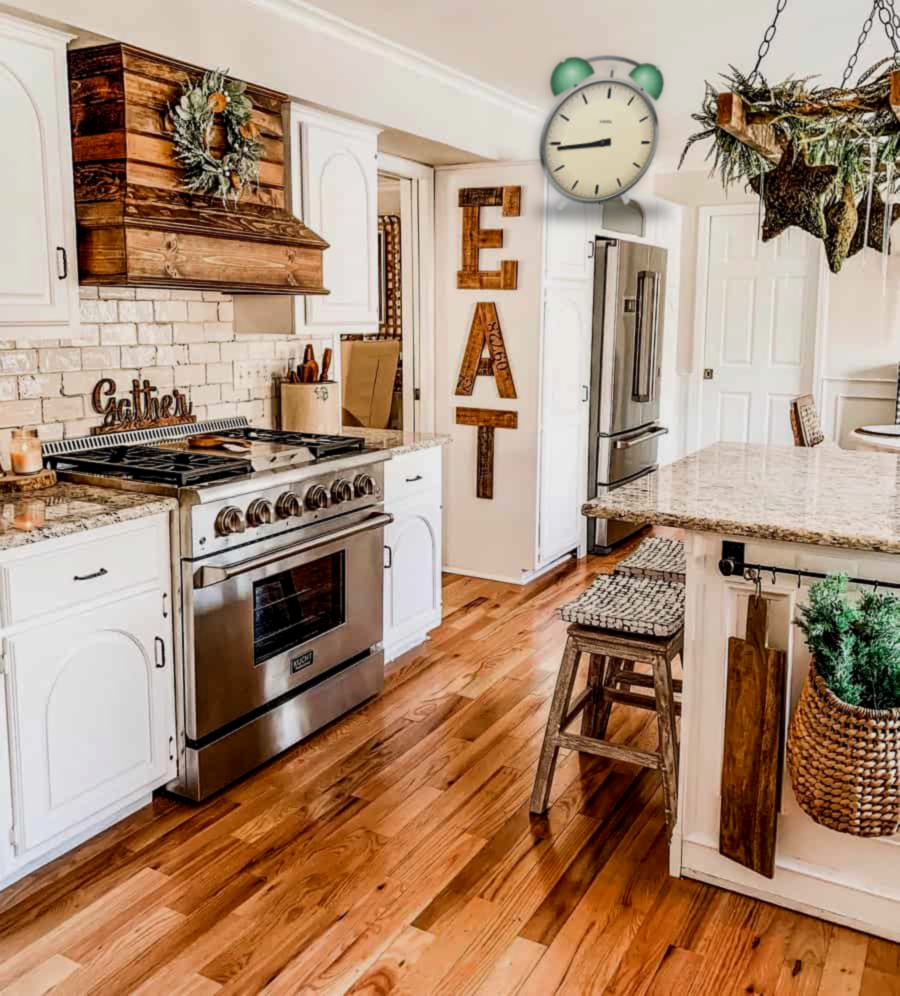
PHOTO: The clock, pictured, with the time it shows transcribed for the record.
8:44
